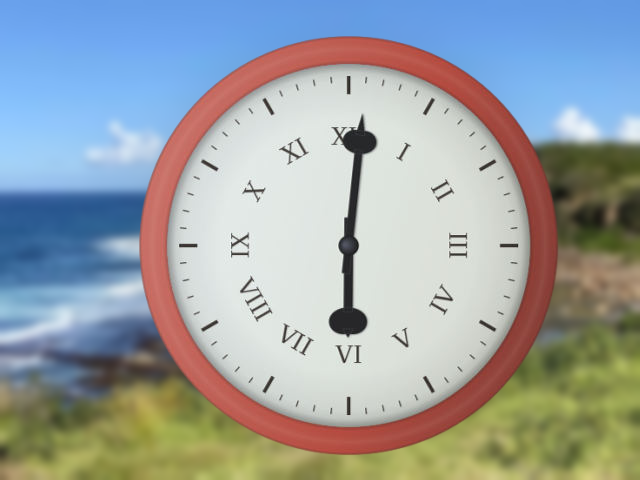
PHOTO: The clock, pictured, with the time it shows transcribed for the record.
6:01
